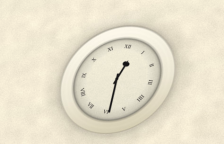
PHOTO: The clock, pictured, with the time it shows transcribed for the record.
12:29
